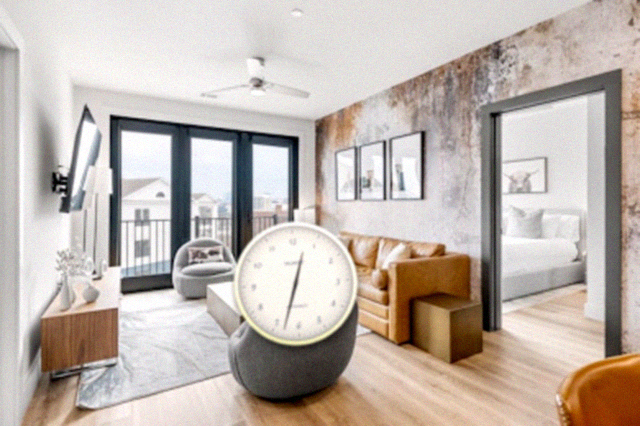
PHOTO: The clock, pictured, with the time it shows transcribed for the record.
12:33
